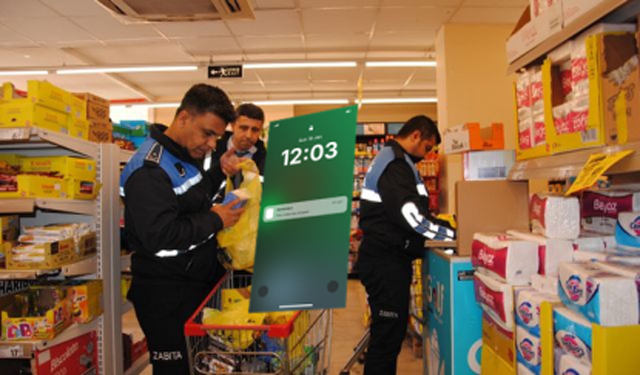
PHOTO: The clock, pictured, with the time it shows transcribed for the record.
12:03
